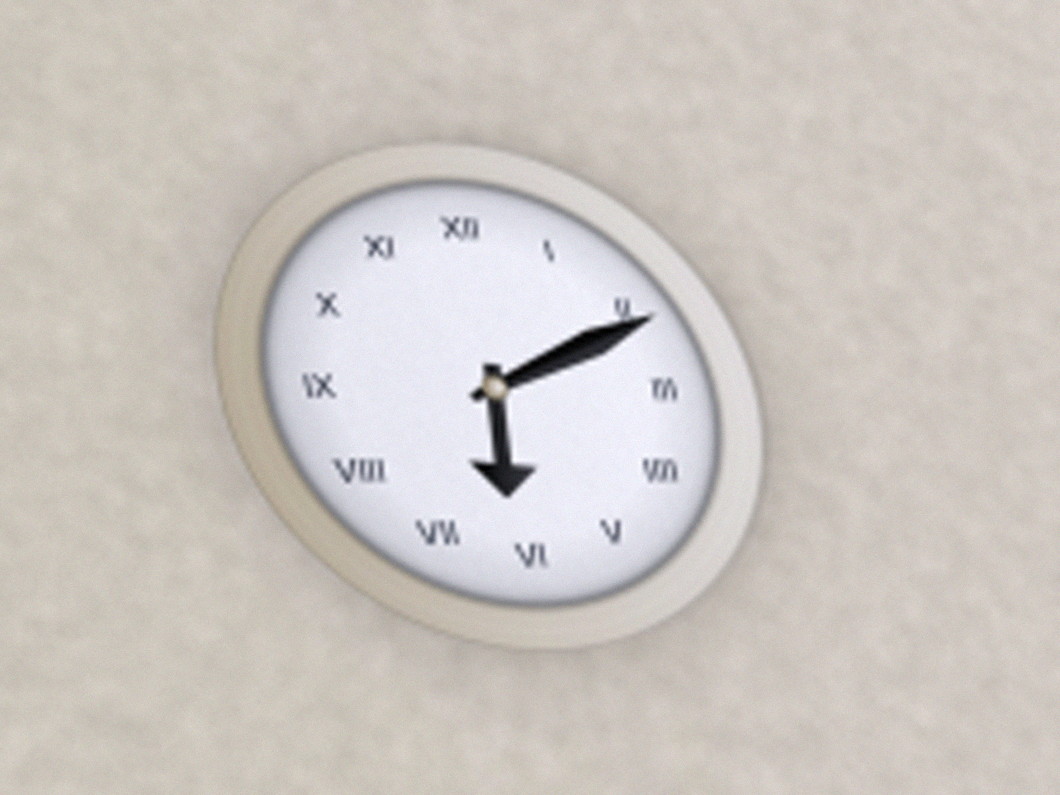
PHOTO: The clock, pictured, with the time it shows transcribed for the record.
6:11
